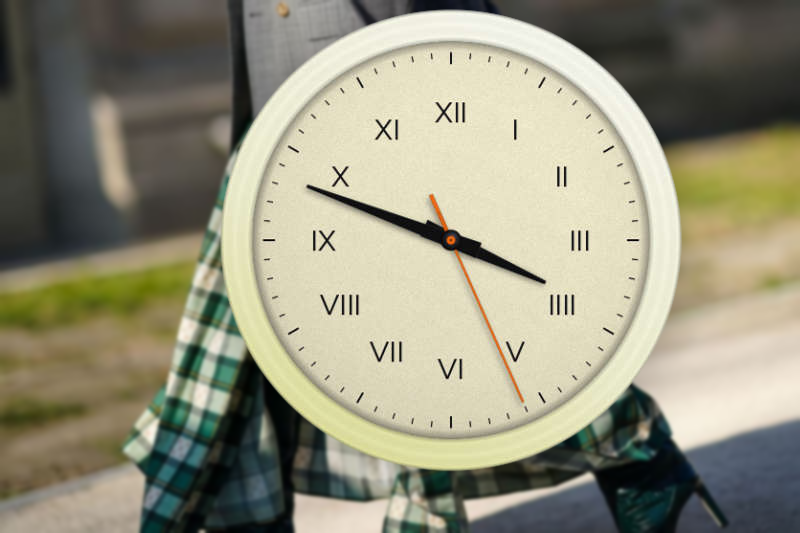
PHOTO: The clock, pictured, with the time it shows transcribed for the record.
3:48:26
